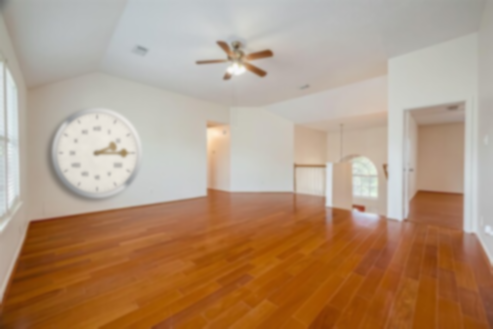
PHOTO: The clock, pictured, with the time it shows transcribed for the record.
2:15
